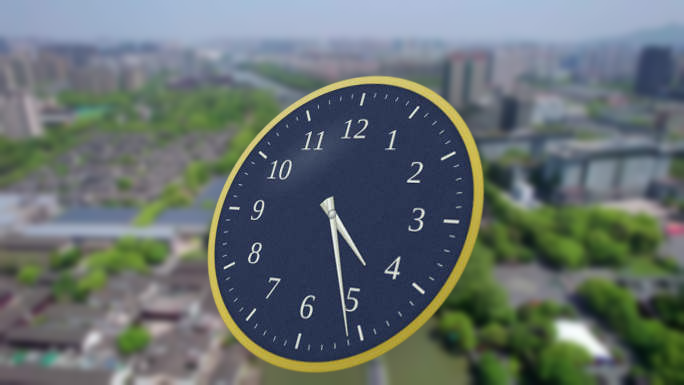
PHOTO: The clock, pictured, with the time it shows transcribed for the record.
4:26
